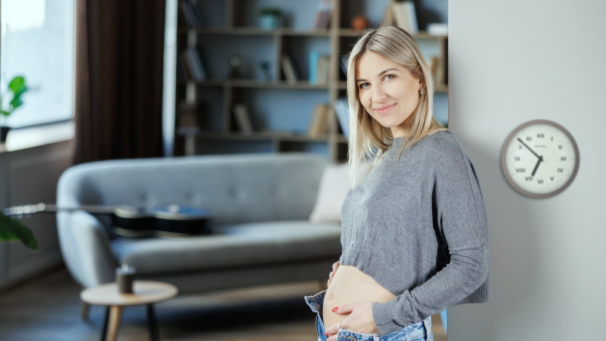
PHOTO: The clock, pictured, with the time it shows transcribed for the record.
6:52
